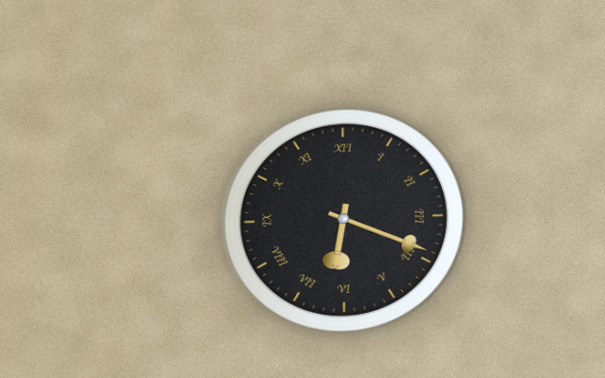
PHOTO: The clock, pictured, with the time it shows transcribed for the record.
6:19
